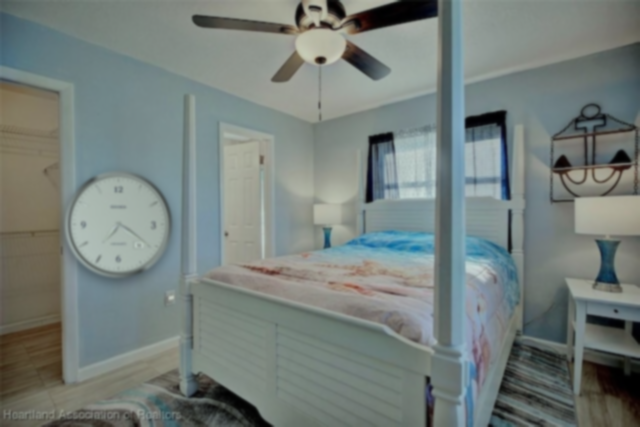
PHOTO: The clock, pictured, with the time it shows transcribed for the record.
7:21
